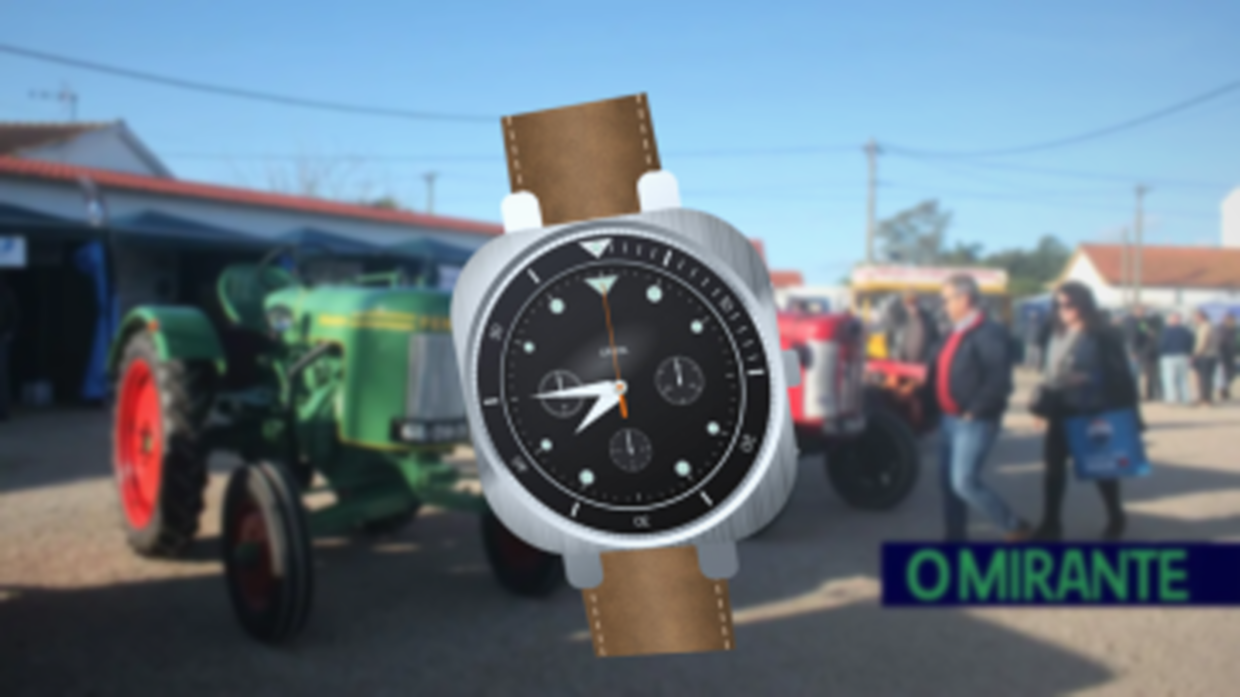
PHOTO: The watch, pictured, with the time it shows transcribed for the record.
7:45
